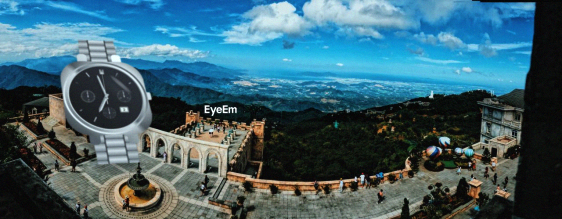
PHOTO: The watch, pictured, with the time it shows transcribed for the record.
6:58
